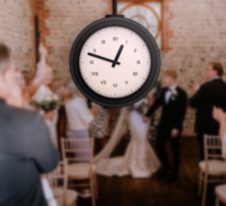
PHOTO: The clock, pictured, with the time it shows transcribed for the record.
12:48
